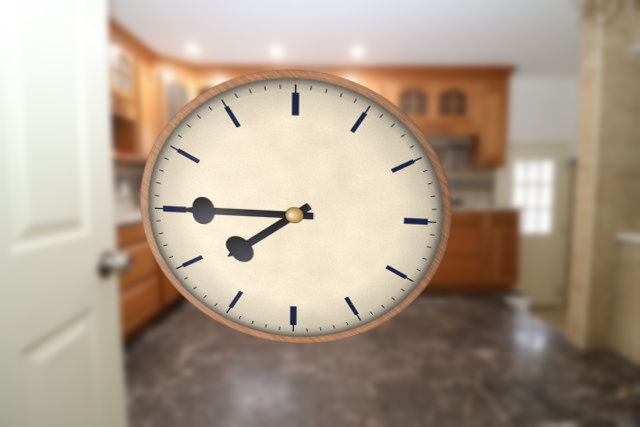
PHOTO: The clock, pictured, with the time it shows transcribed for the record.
7:45
